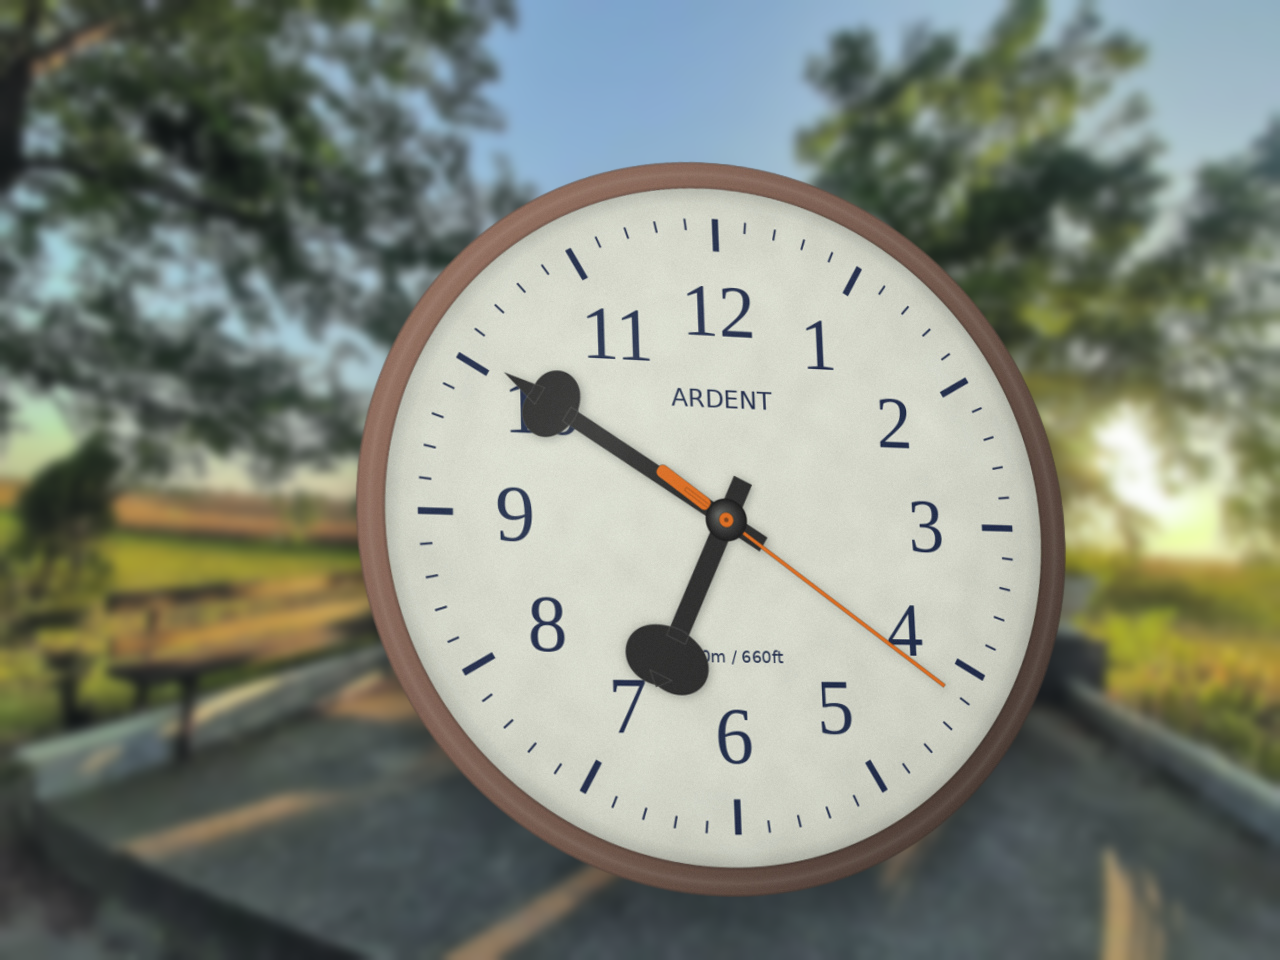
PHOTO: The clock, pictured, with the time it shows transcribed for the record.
6:50:21
